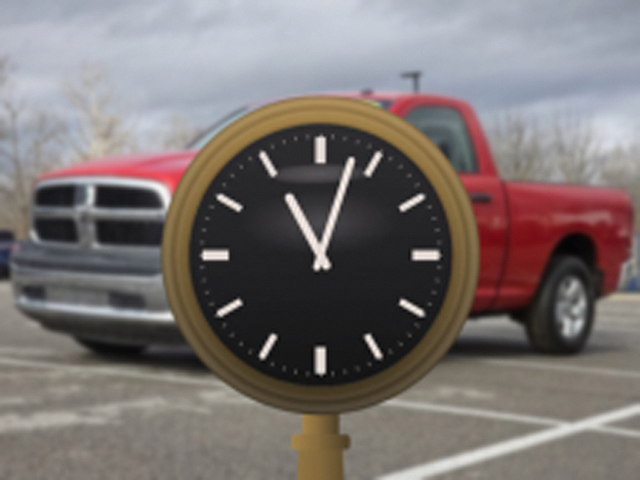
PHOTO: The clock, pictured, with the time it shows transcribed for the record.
11:03
